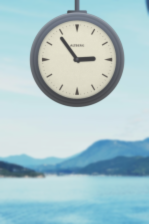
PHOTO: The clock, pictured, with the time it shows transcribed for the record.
2:54
